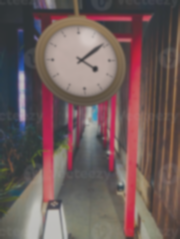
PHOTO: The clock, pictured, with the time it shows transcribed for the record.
4:09
